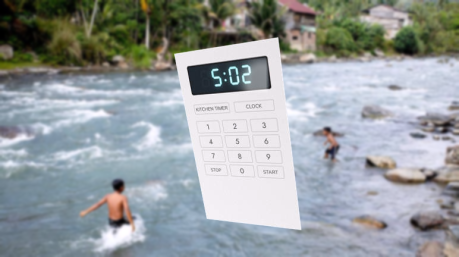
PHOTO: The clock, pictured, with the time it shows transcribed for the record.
5:02
